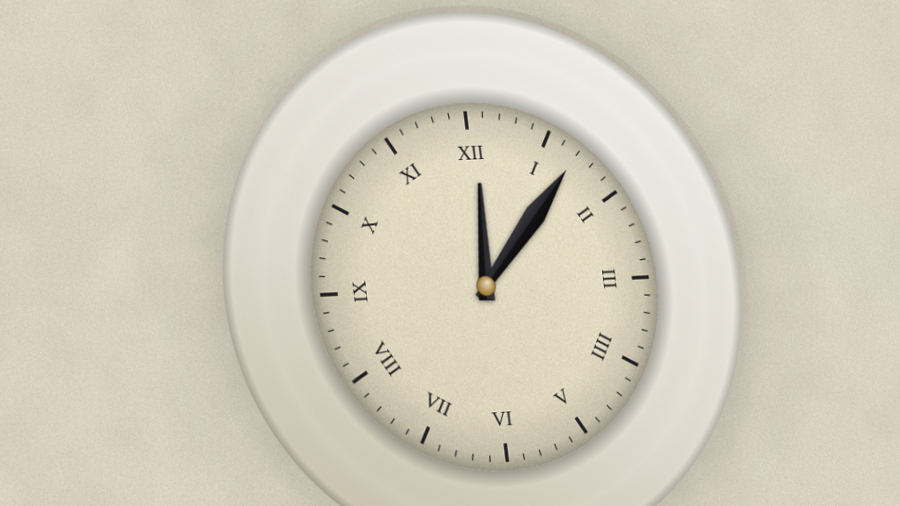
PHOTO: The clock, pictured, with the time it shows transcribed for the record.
12:07
